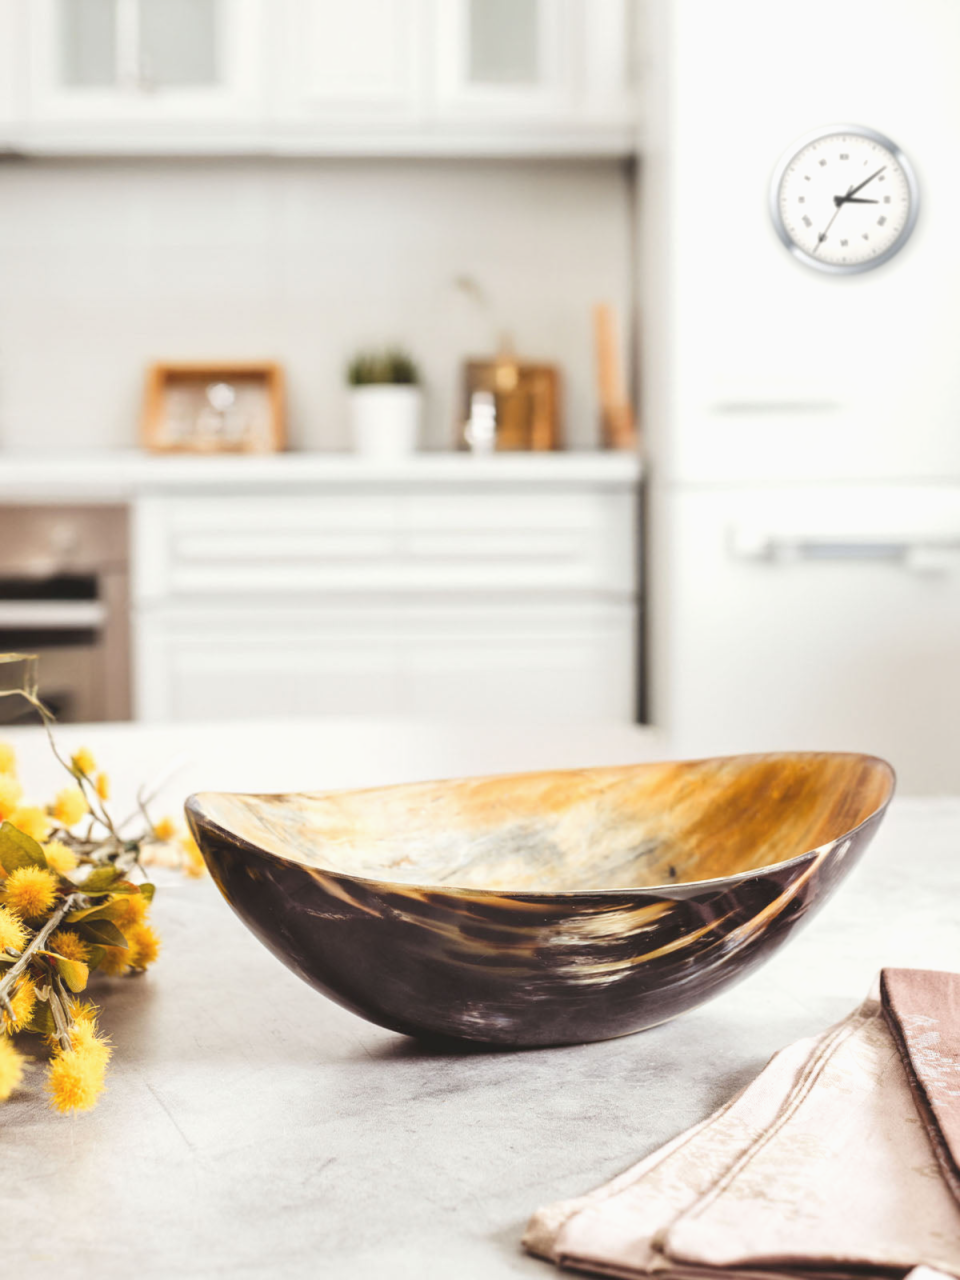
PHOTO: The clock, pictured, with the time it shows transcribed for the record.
3:08:35
